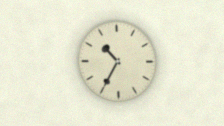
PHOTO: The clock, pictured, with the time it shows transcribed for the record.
10:35
